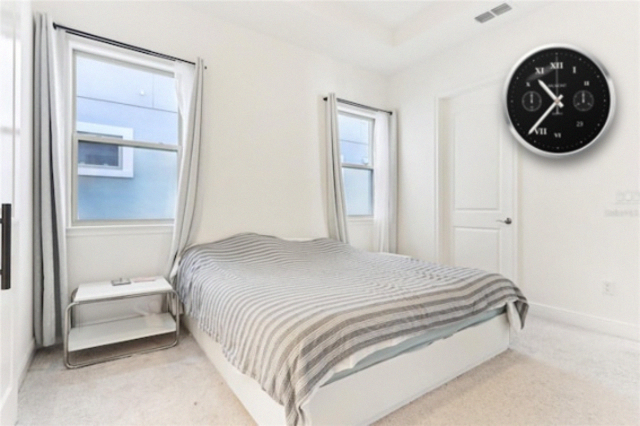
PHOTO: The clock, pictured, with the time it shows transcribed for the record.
10:37
